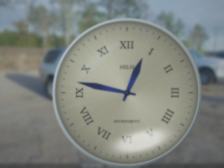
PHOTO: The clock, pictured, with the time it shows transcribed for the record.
12:47
